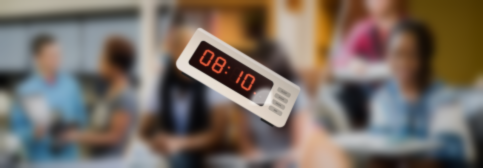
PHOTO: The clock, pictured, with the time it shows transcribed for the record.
8:10
